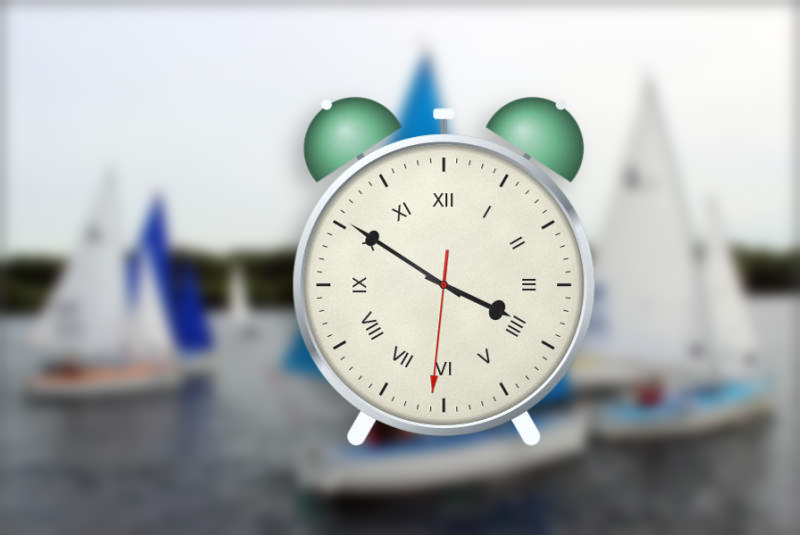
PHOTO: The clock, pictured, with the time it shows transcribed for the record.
3:50:31
